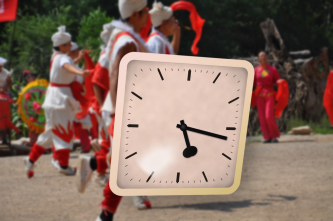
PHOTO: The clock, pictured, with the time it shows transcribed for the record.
5:17
